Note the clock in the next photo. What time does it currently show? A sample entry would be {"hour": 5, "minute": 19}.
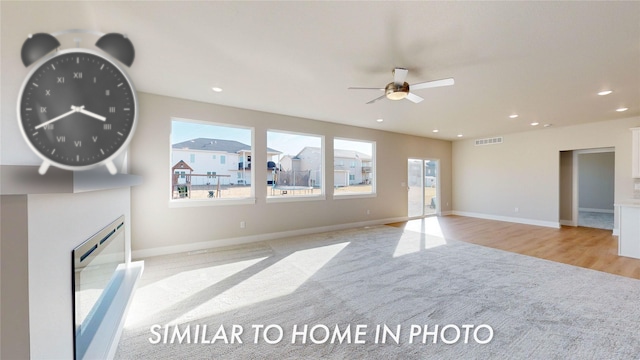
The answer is {"hour": 3, "minute": 41}
